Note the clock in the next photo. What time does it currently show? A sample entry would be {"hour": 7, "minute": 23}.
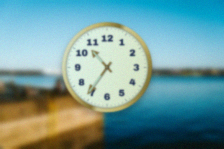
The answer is {"hour": 10, "minute": 36}
